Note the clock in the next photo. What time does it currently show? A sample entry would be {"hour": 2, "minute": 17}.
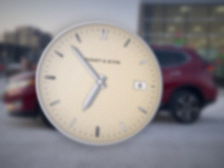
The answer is {"hour": 6, "minute": 53}
